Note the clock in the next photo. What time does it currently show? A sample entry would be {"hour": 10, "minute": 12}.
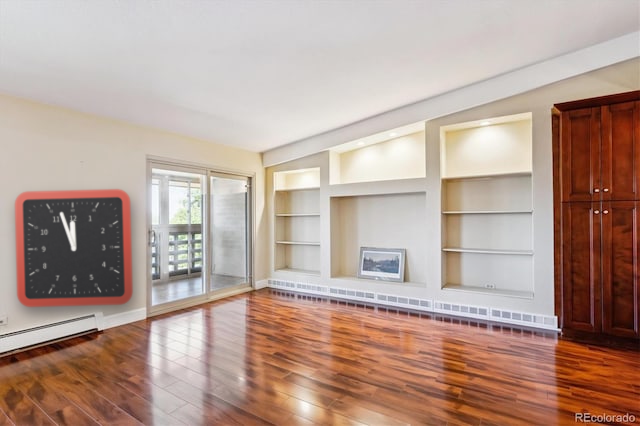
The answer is {"hour": 11, "minute": 57}
